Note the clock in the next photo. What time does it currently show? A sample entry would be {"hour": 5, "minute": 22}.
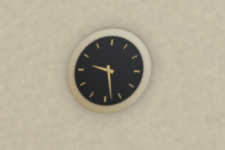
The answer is {"hour": 9, "minute": 28}
